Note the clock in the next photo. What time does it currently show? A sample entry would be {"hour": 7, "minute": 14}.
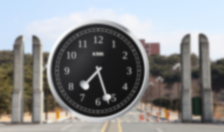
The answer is {"hour": 7, "minute": 27}
